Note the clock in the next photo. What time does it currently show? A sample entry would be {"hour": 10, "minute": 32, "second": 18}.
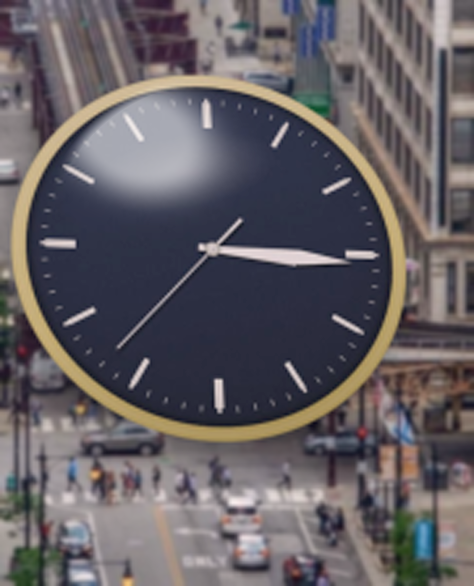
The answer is {"hour": 3, "minute": 15, "second": 37}
